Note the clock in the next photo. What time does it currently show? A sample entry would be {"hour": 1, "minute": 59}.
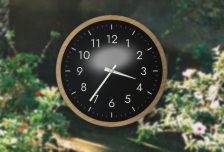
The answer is {"hour": 3, "minute": 36}
